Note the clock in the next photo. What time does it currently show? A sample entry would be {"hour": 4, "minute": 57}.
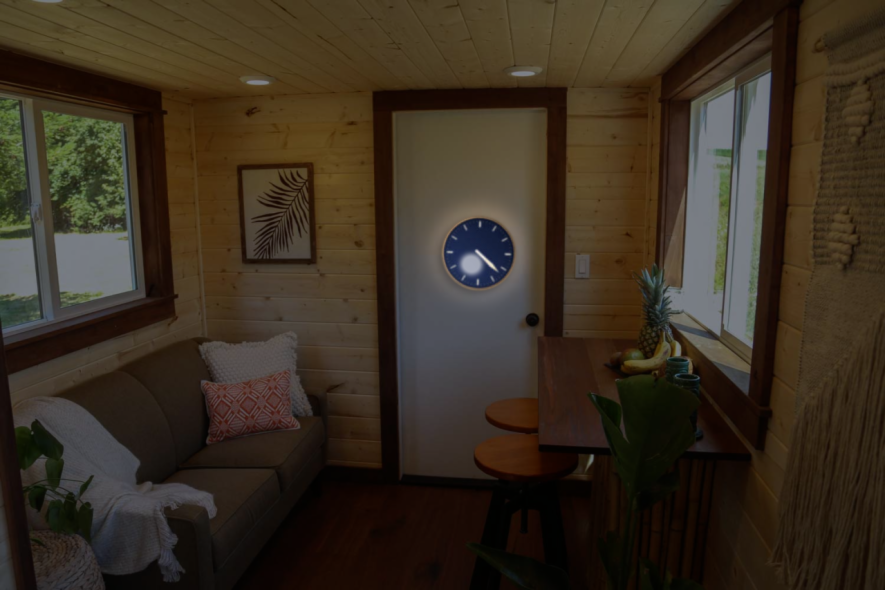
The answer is {"hour": 4, "minute": 22}
